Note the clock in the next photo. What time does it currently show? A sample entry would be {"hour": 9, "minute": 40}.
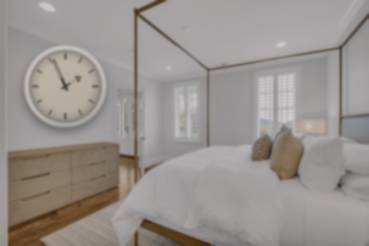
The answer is {"hour": 1, "minute": 56}
